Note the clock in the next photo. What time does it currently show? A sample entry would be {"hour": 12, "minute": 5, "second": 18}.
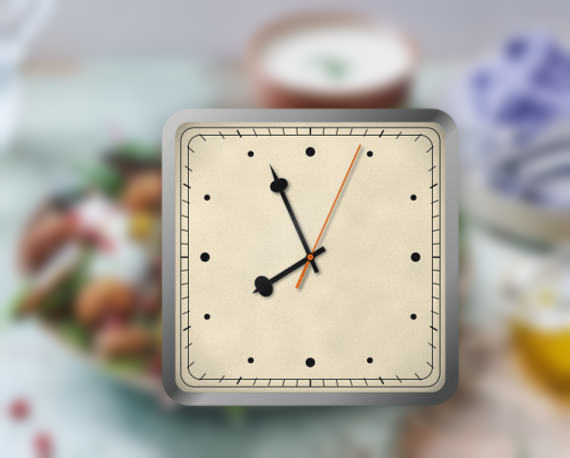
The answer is {"hour": 7, "minute": 56, "second": 4}
